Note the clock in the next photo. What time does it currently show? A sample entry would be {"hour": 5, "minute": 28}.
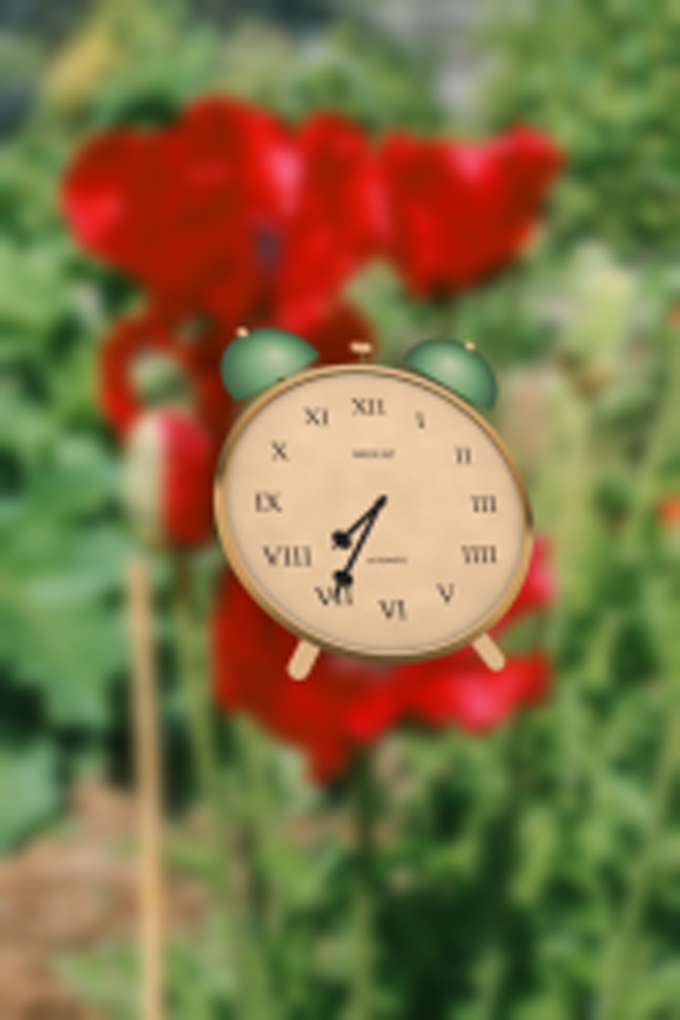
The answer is {"hour": 7, "minute": 35}
